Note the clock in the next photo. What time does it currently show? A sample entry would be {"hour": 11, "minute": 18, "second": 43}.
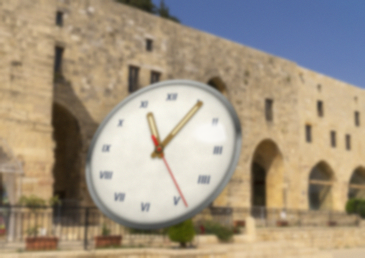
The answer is {"hour": 11, "minute": 5, "second": 24}
